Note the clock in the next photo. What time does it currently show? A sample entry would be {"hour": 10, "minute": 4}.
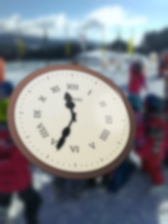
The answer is {"hour": 11, "minute": 34}
